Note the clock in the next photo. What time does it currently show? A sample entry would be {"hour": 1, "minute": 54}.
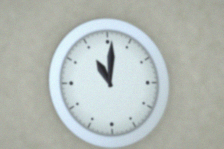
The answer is {"hour": 11, "minute": 1}
